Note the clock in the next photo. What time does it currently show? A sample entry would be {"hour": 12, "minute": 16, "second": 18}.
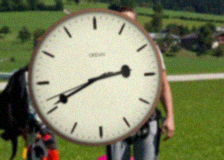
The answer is {"hour": 2, "minute": 40, "second": 42}
